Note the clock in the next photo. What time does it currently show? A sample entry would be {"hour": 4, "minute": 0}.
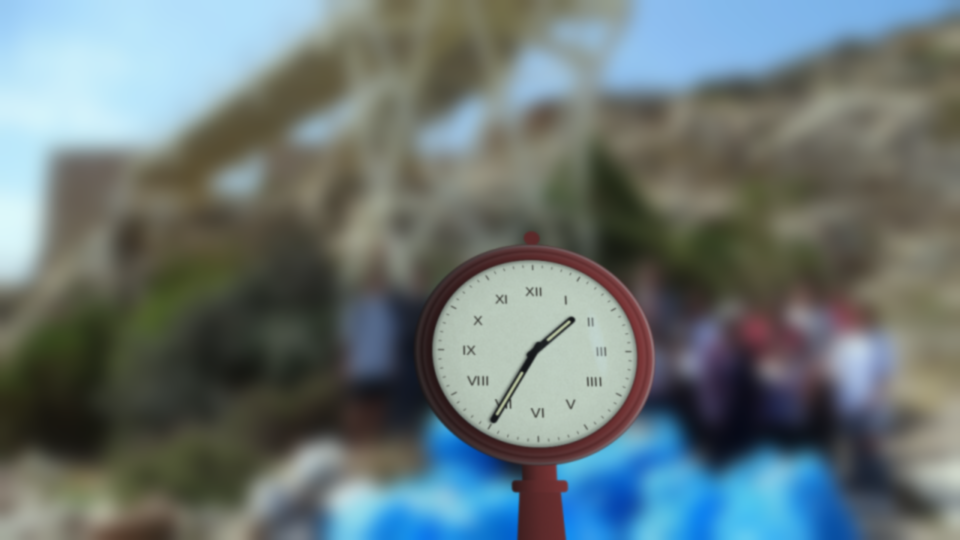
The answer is {"hour": 1, "minute": 35}
